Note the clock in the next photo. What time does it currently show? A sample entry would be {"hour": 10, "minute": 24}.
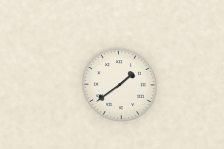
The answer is {"hour": 1, "minute": 39}
